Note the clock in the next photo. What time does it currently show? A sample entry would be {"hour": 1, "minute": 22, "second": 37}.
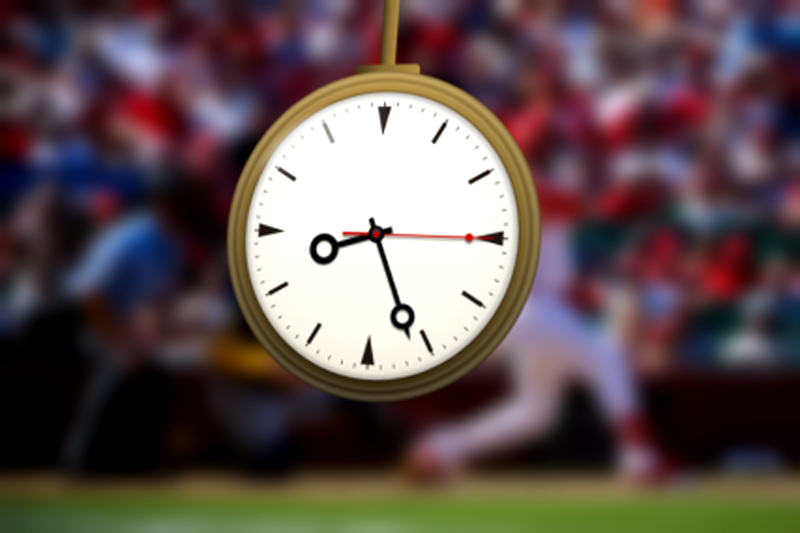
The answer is {"hour": 8, "minute": 26, "second": 15}
